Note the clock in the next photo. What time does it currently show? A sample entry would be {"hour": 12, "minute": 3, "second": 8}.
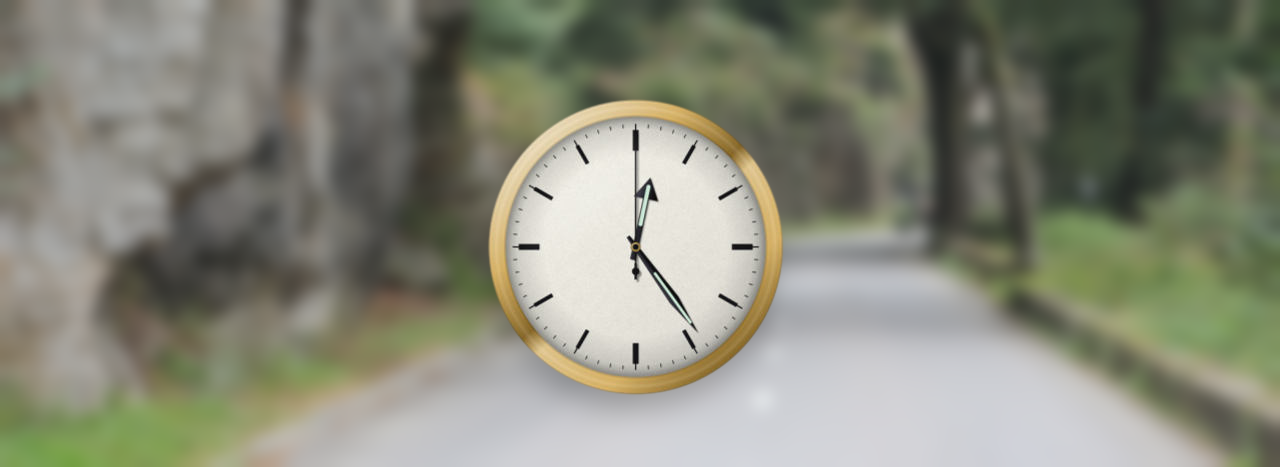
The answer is {"hour": 12, "minute": 24, "second": 0}
